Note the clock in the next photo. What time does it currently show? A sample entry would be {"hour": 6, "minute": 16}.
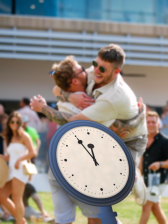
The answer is {"hour": 11, "minute": 55}
